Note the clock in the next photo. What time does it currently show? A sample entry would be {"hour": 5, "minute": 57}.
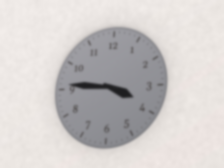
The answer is {"hour": 3, "minute": 46}
